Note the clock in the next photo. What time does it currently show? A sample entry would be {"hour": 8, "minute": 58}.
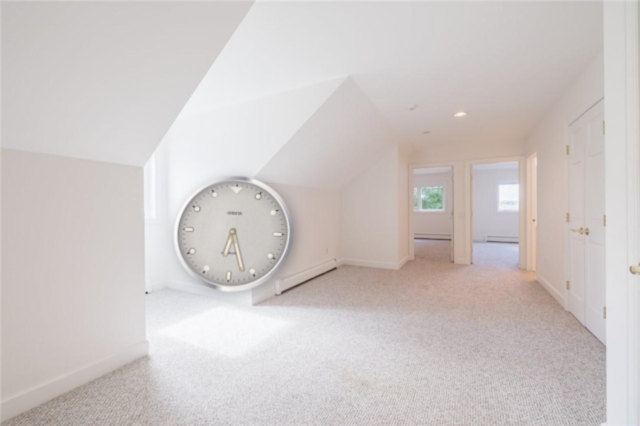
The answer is {"hour": 6, "minute": 27}
